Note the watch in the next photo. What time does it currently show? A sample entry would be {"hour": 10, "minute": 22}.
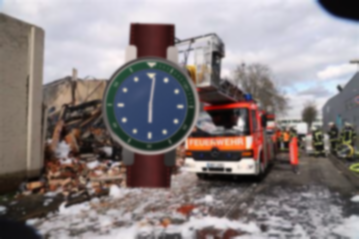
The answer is {"hour": 6, "minute": 1}
